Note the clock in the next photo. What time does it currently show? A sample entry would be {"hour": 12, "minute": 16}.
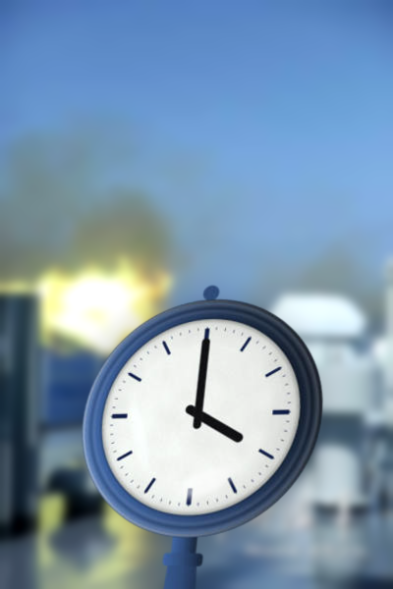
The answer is {"hour": 4, "minute": 0}
